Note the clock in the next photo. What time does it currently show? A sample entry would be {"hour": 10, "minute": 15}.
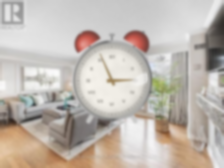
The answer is {"hour": 2, "minute": 56}
